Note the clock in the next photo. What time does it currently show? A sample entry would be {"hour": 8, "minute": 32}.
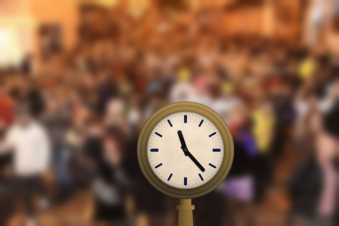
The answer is {"hour": 11, "minute": 23}
